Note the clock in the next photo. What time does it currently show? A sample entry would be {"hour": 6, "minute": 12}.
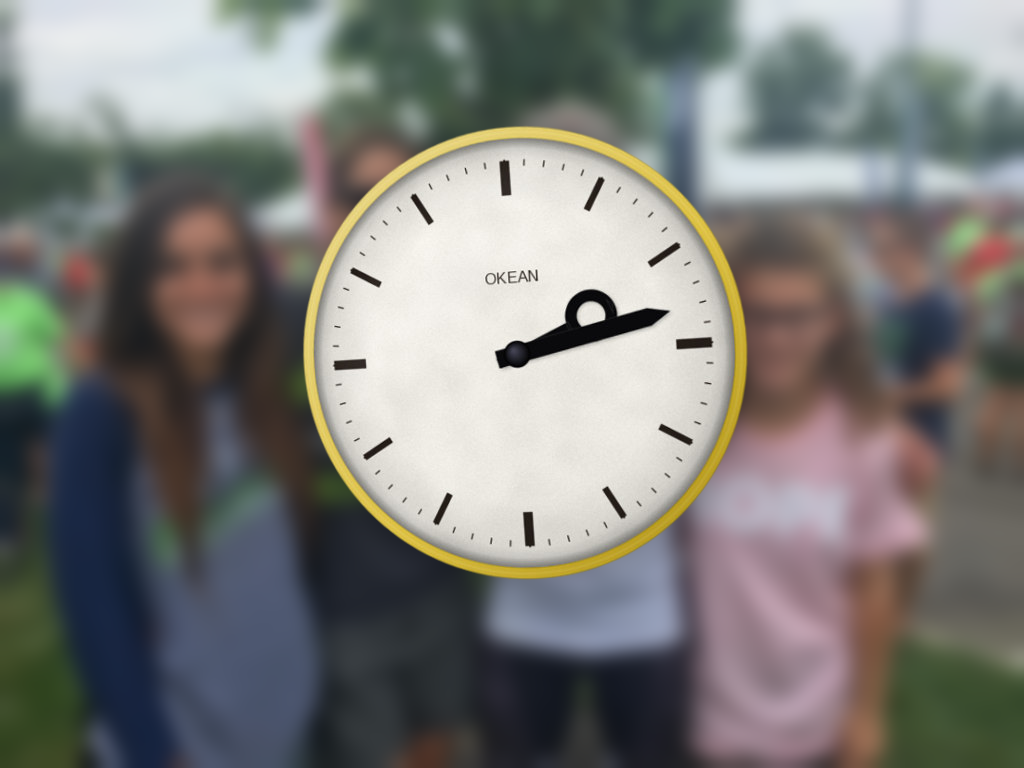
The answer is {"hour": 2, "minute": 13}
